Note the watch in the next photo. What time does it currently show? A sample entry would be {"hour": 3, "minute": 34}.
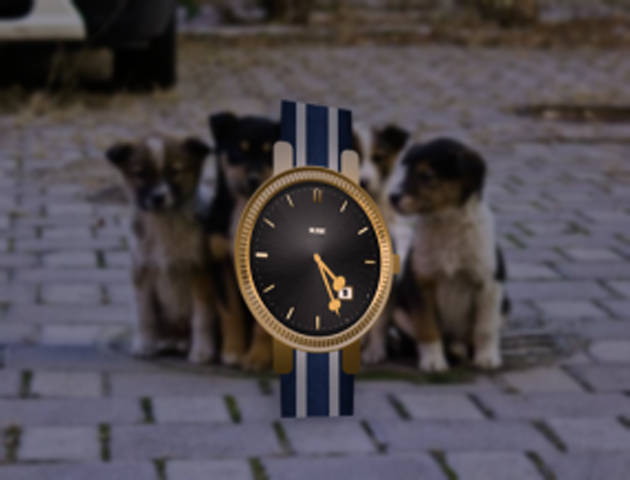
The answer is {"hour": 4, "minute": 26}
